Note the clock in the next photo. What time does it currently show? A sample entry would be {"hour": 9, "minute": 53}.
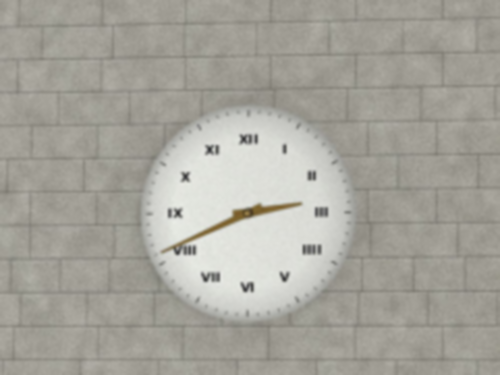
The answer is {"hour": 2, "minute": 41}
